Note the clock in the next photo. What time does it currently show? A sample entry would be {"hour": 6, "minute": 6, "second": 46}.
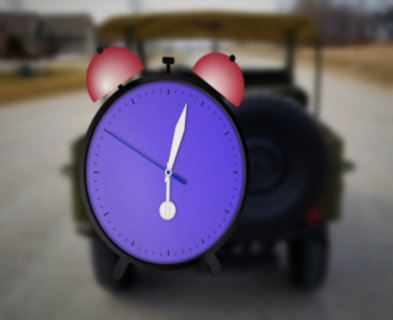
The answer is {"hour": 6, "minute": 2, "second": 50}
